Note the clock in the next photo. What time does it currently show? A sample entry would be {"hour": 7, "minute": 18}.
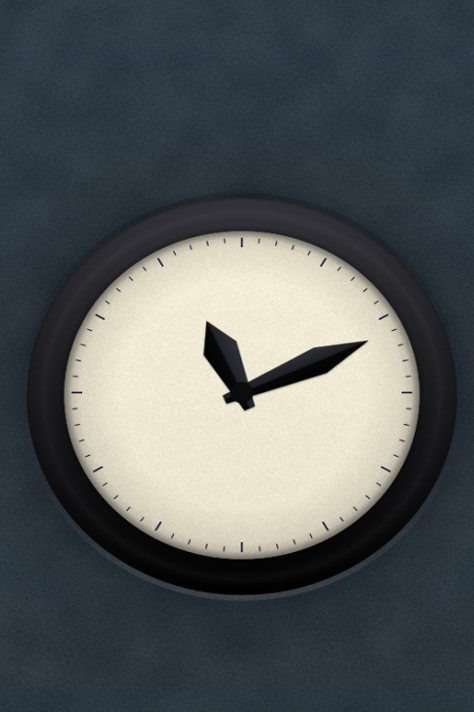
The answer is {"hour": 11, "minute": 11}
